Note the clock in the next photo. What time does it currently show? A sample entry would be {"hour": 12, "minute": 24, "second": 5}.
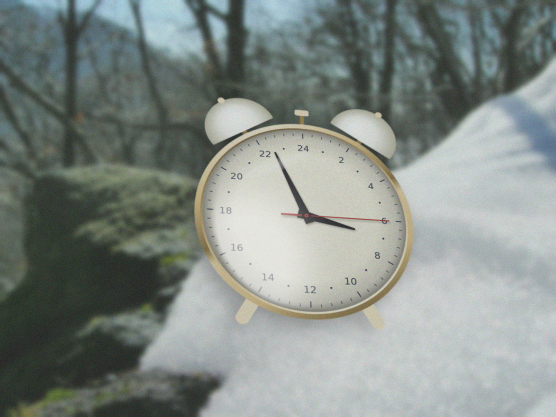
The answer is {"hour": 6, "minute": 56, "second": 15}
